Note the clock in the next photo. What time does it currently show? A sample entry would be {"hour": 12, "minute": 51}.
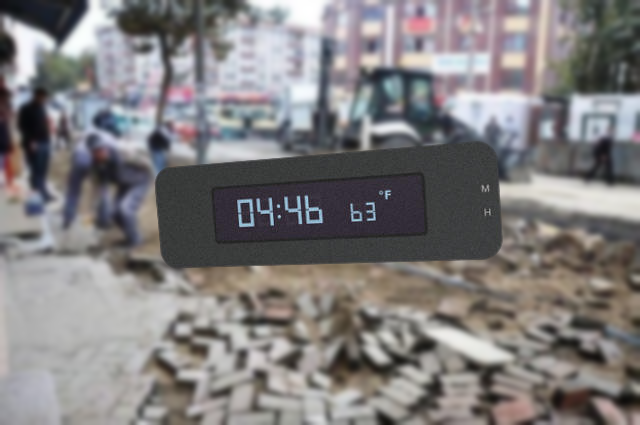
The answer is {"hour": 4, "minute": 46}
